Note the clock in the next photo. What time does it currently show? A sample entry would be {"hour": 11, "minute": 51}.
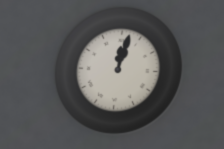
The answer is {"hour": 12, "minute": 2}
